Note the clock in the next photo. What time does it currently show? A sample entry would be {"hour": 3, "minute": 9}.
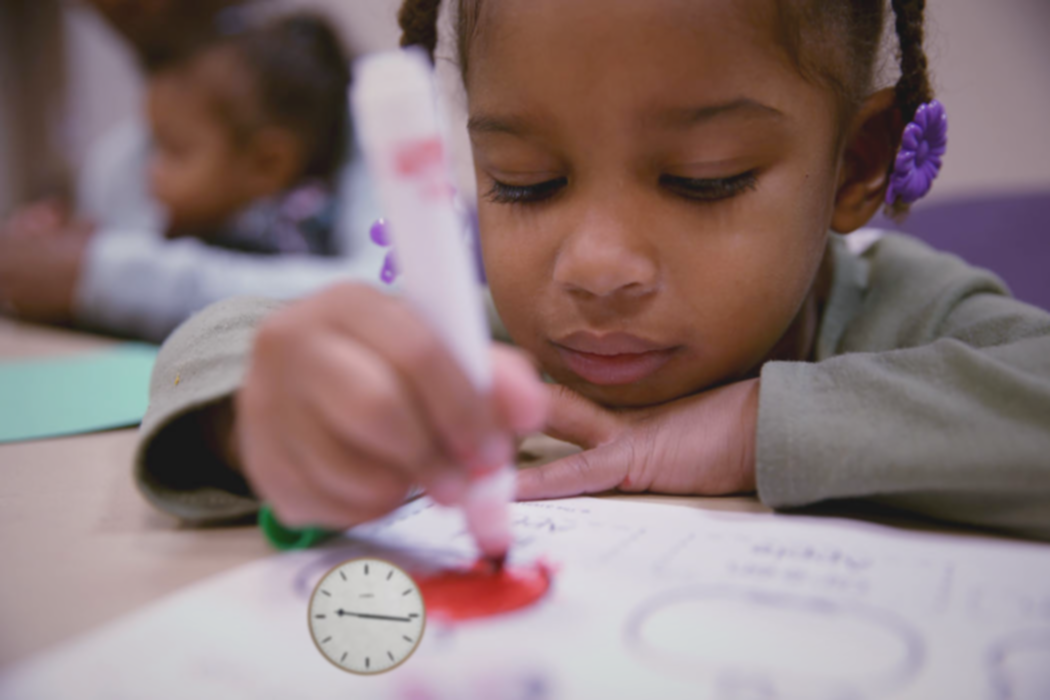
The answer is {"hour": 9, "minute": 16}
